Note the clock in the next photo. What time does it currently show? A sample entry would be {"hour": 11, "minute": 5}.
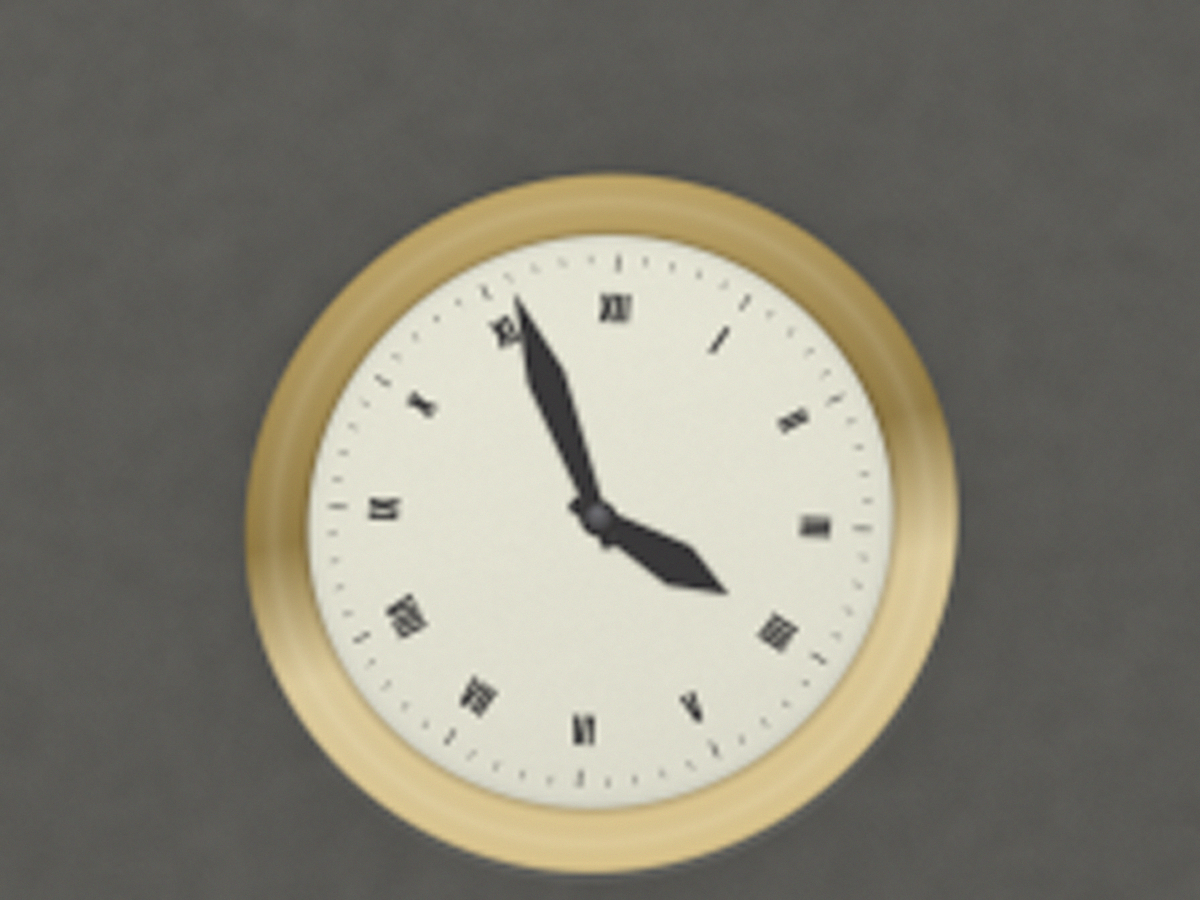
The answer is {"hour": 3, "minute": 56}
